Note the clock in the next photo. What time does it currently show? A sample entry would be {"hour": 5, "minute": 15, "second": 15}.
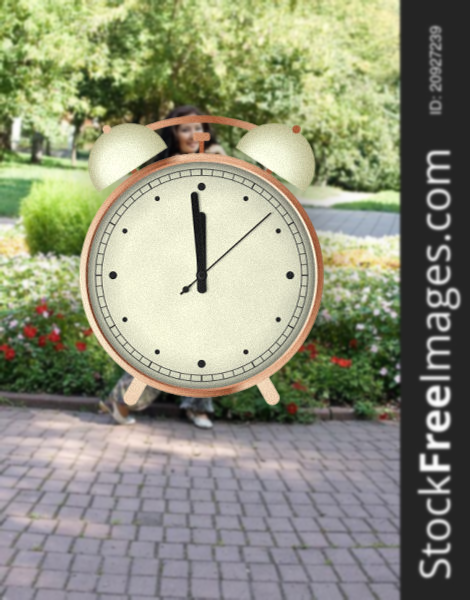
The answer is {"hour": 11, "minute": 59, "second": 8}
